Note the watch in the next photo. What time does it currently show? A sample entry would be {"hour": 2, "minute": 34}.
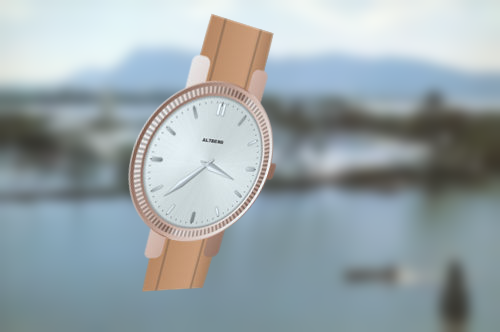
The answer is {"hour": 3, "minute": 38}
